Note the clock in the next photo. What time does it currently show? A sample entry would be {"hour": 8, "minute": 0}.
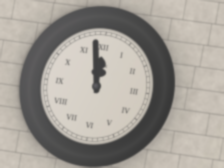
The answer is {"hour": 11, "minute": 58}
